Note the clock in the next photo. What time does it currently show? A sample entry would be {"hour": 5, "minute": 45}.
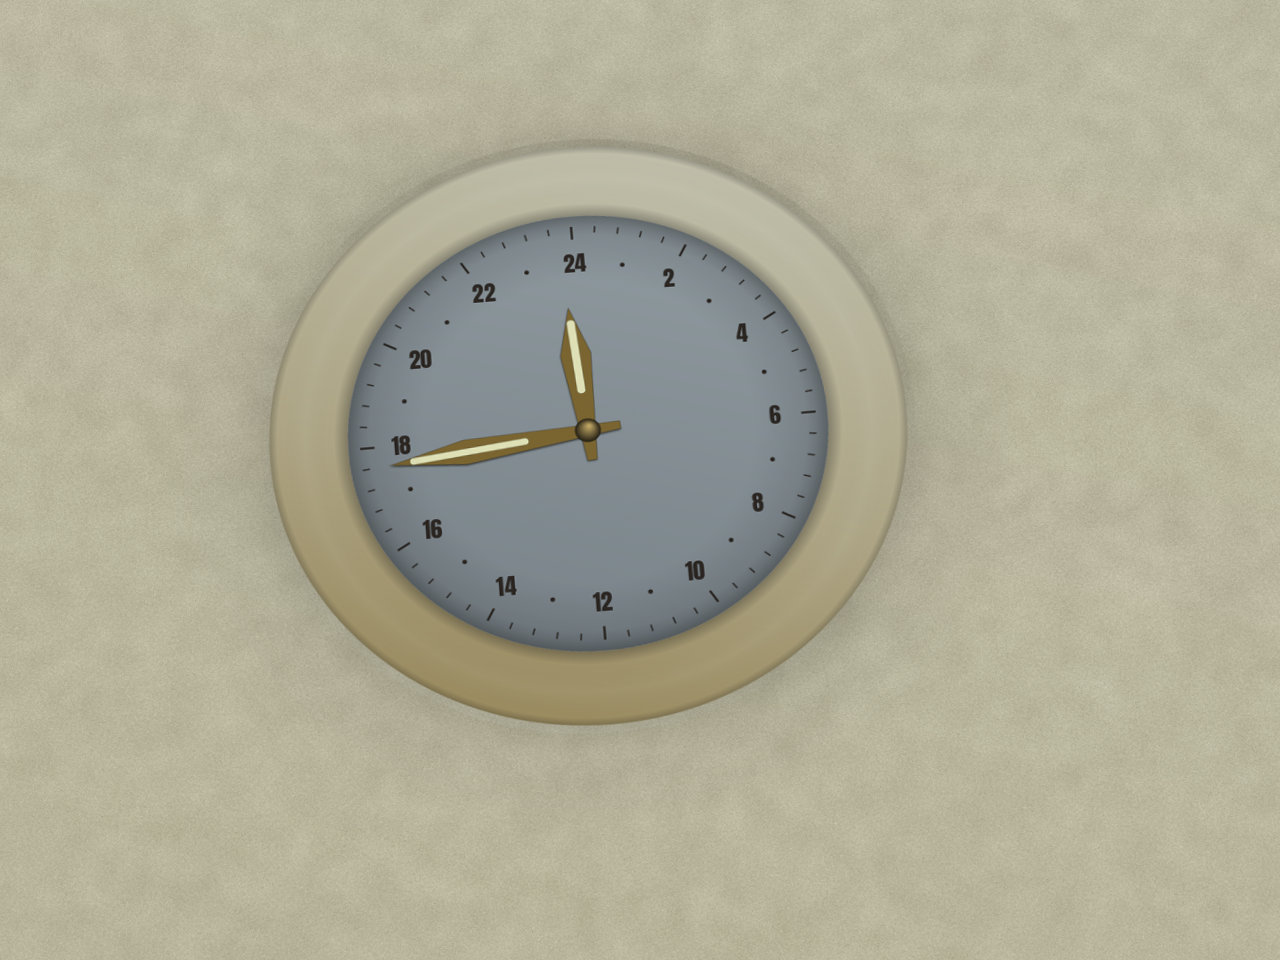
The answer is {"hour": 23, "minute": 44}
